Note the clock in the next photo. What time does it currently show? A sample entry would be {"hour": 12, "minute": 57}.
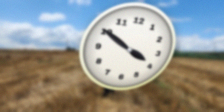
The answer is {"hour": 3, "minute": 50}
